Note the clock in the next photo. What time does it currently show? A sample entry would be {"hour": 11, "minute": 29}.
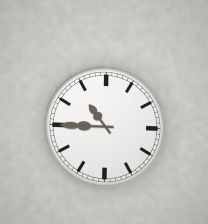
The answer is {"hour": 10, "minute": 45}
